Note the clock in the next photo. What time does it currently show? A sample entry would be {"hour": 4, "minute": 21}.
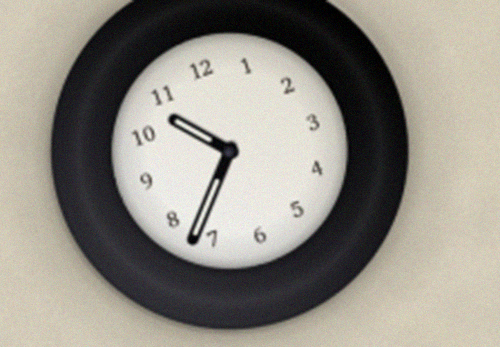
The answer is {"hour": 10, "minute": 37}
